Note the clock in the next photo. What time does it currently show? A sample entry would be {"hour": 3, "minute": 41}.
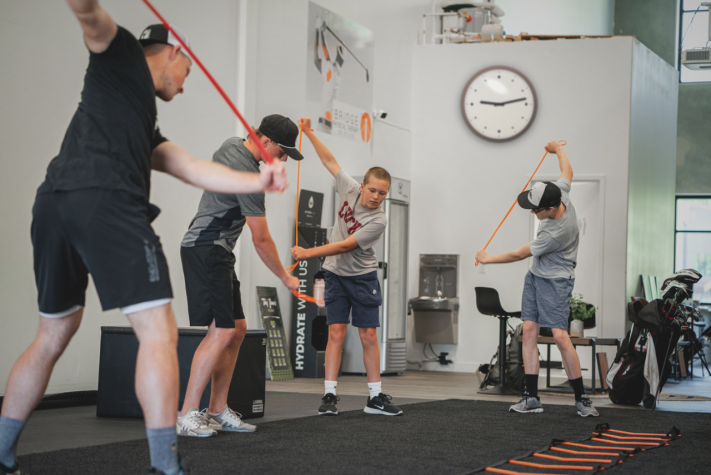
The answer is {"hour": 9, "minute": 13}
